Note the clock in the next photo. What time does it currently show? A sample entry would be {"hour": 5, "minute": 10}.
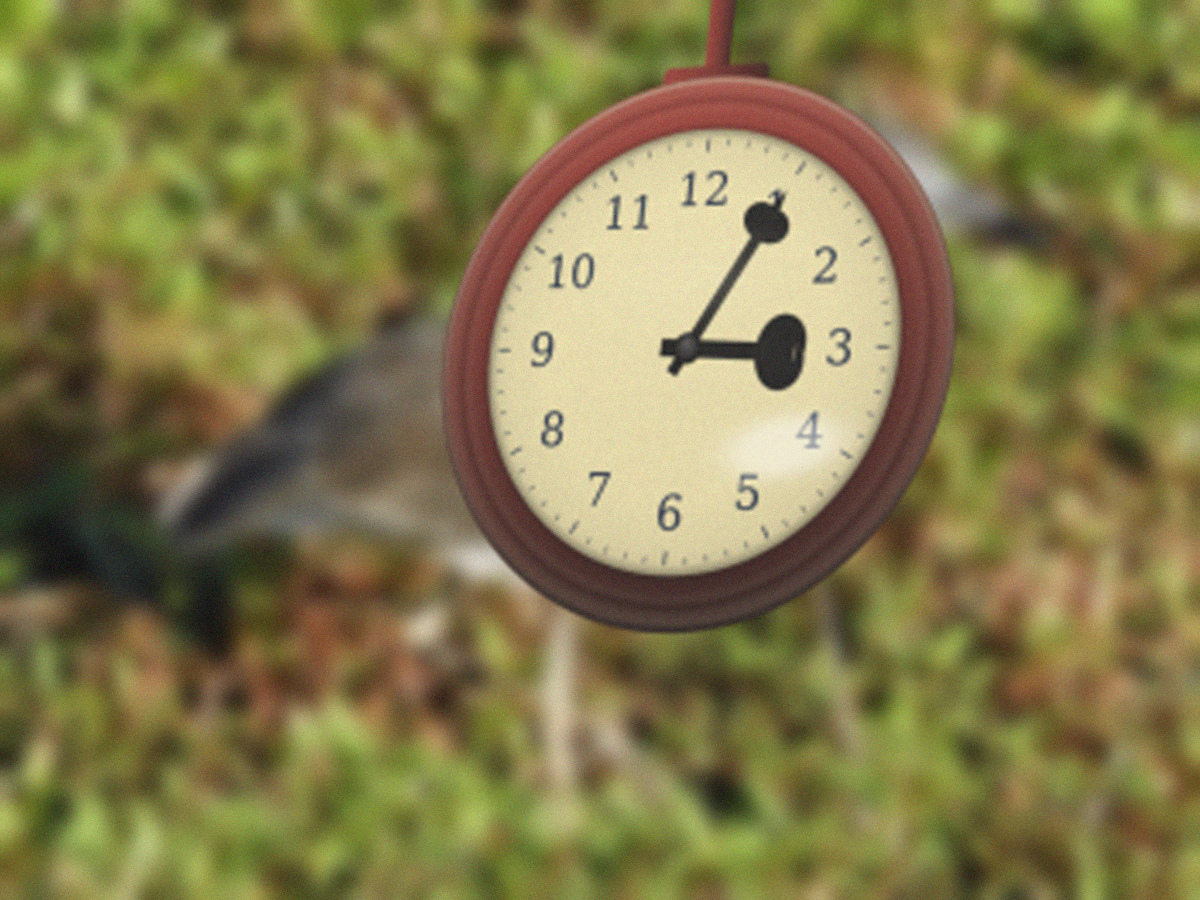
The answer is {"hour": 3, "minute": 5}
